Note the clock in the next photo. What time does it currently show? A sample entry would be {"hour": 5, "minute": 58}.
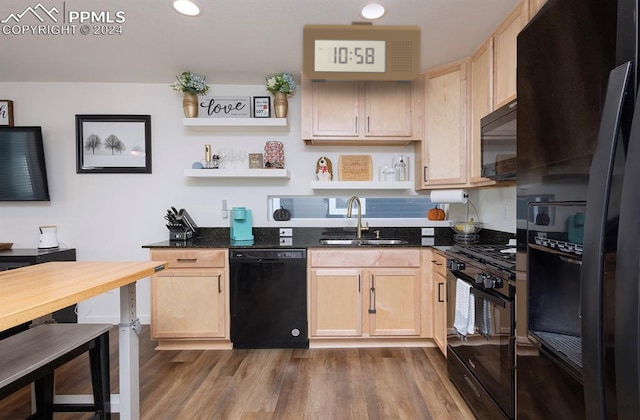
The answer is {"hour": 10, "minute": 58}
